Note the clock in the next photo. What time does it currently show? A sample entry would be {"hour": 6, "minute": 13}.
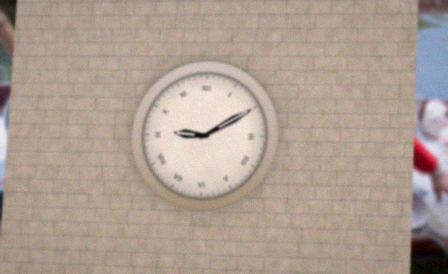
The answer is {"hour": 9, "minute": 10}
